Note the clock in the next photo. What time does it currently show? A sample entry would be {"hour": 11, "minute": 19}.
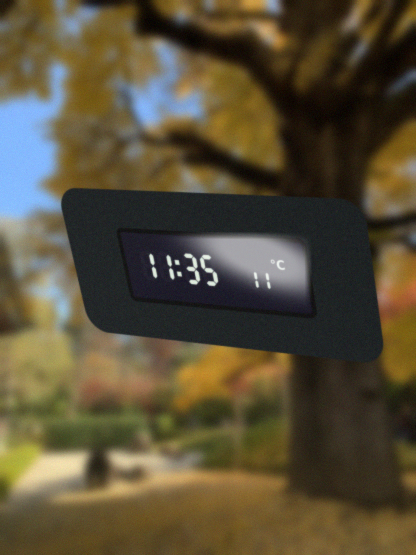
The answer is {"hour": 11, "minute": 35}
